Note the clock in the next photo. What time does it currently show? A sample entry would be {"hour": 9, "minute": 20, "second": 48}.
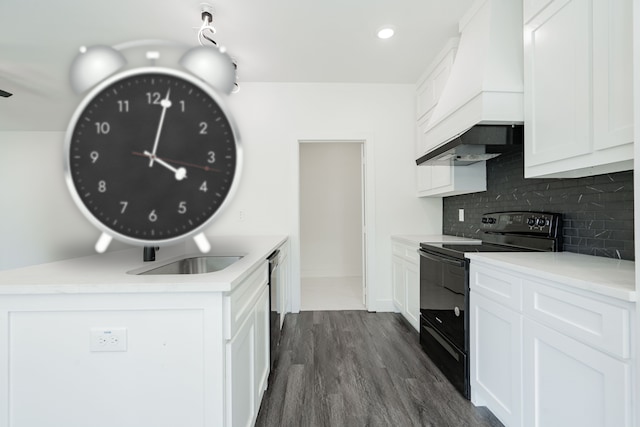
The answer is {"hour": 4, "minute": 2, "second": 17}
